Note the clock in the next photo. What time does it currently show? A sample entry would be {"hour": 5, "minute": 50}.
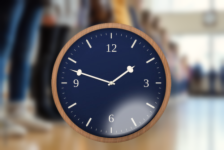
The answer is {"hour": 1, "minute": 48}
